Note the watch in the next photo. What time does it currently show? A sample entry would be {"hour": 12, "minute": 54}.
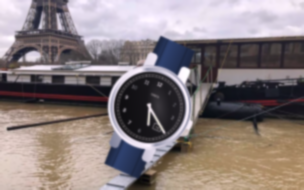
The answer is {"hour": 5, "minute": 21}
